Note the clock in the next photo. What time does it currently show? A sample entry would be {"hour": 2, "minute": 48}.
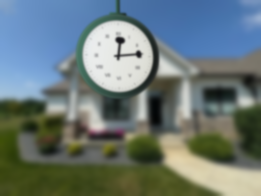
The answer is {"hour": 12, "minute": 14}
